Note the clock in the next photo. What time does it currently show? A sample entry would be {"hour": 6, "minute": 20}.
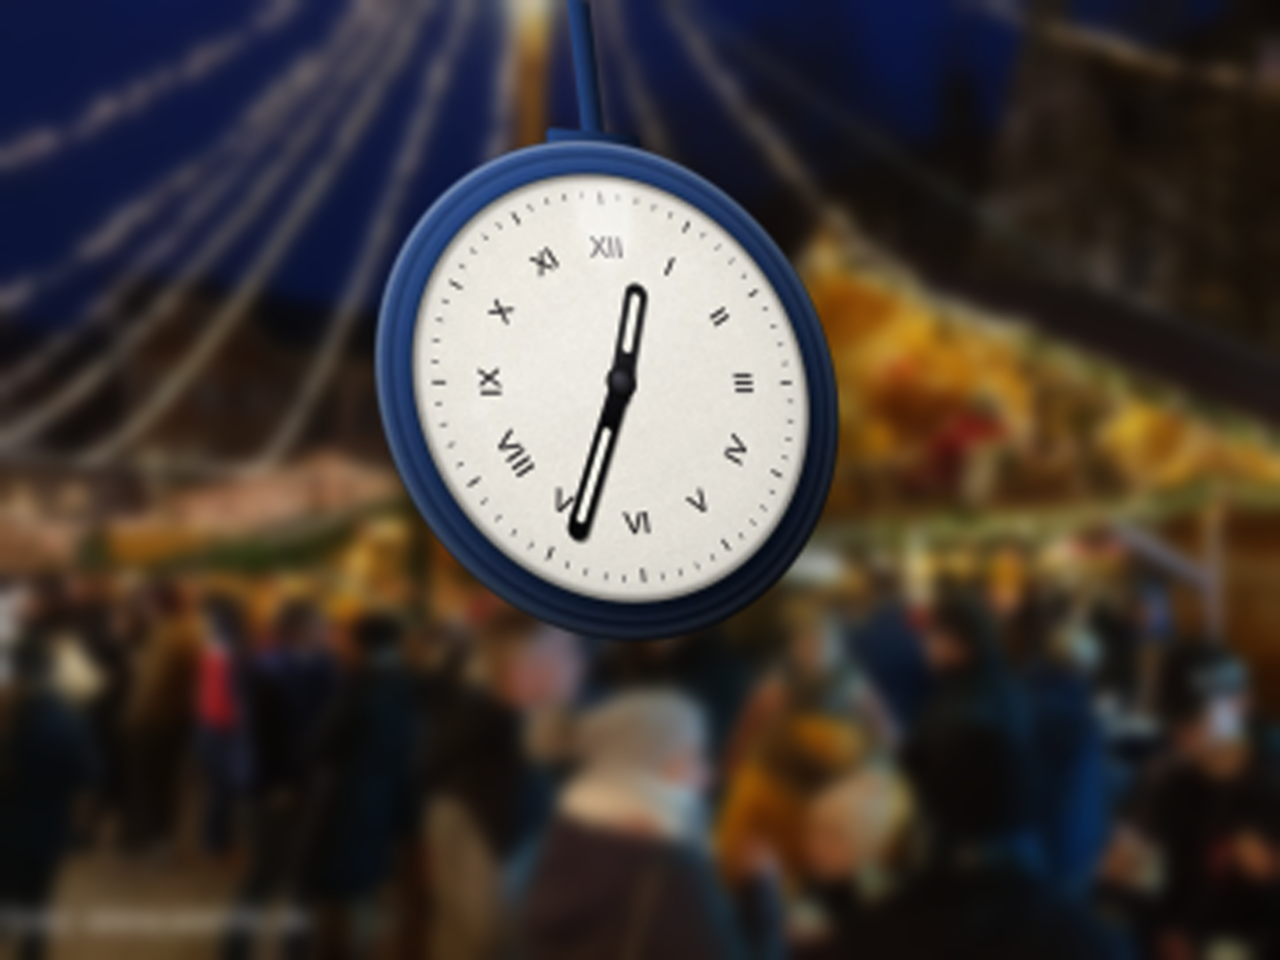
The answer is {"hour": 12, "minute": 34}
